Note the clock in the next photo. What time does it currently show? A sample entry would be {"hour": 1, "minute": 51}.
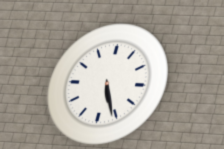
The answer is {"hour": 5, "minute": 26}
